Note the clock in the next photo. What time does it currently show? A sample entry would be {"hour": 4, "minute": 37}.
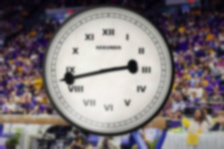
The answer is {"hour": 2, "minute": 43}
